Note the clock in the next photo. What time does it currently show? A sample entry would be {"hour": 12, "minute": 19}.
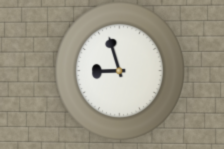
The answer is {"hour": 8, "minute": 57}
